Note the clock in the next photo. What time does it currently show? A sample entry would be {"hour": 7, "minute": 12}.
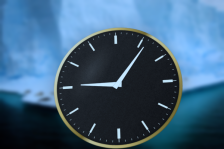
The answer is {"hour": 9, "minute": 6}
